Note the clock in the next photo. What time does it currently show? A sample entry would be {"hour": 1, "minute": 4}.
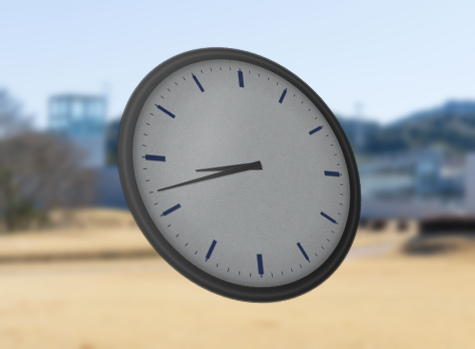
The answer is {"hour": 8, "minute": 42}
